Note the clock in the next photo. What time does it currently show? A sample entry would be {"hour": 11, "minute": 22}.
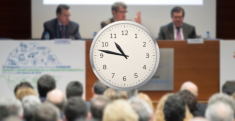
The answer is {"hour": 10, "minute": 47}
